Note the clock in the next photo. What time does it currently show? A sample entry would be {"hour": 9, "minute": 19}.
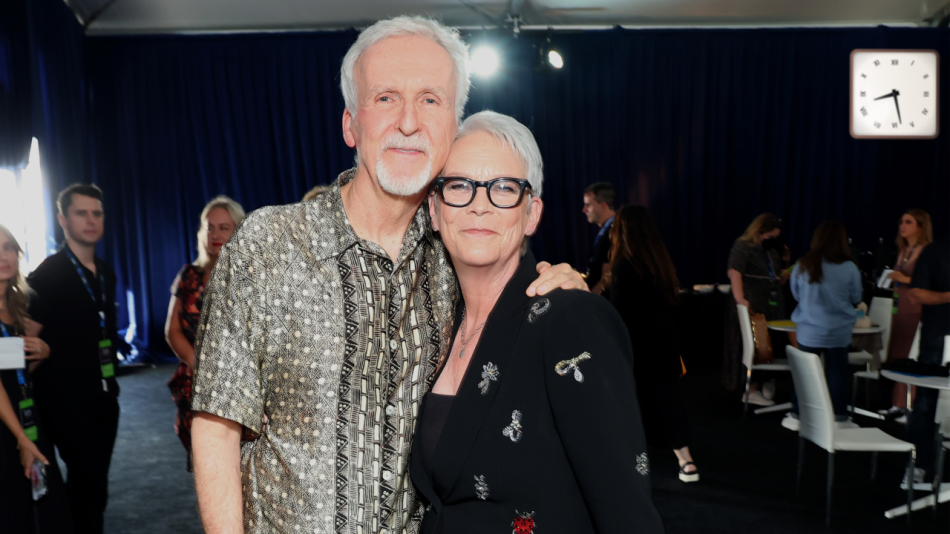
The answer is {"hour": 8, "minute": 28}
